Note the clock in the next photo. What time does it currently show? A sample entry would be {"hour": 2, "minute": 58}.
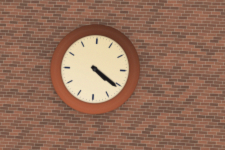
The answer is {"hour": 4, "minute": 21}
